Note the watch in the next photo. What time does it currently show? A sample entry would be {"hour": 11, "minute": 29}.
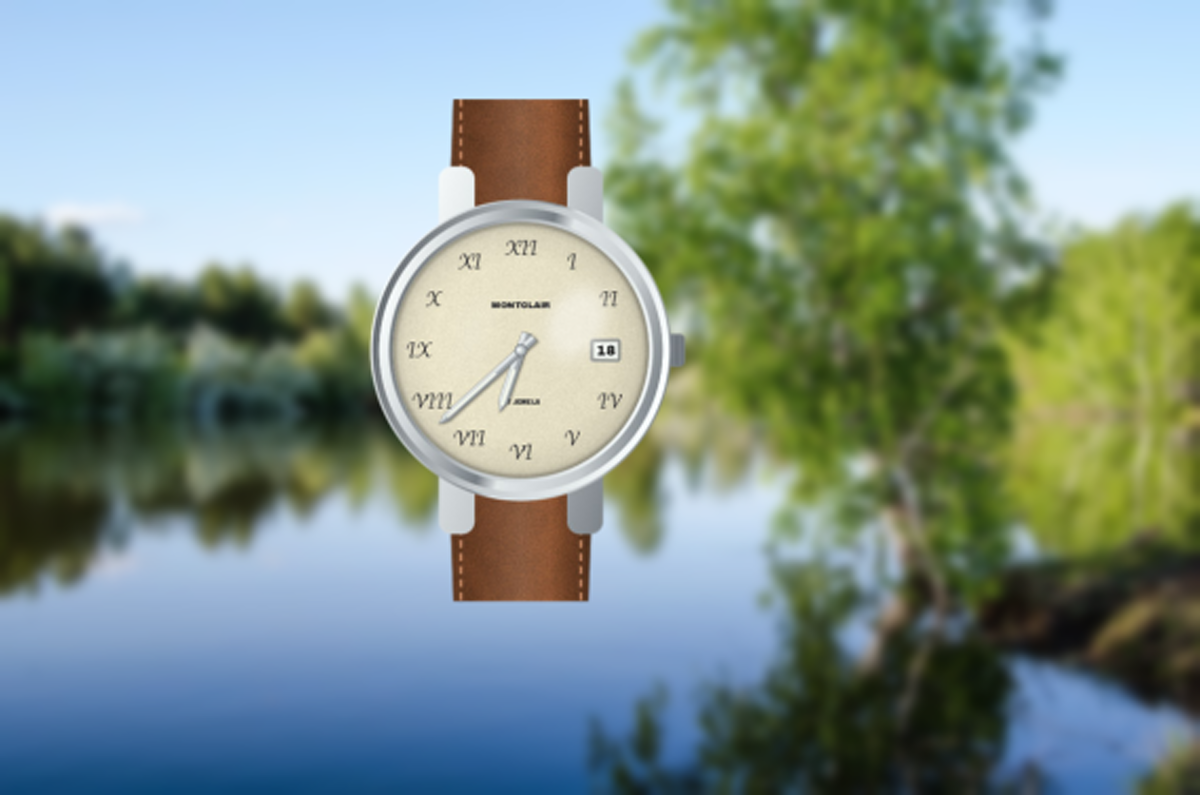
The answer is {"hour": 6, "minute": 38}
